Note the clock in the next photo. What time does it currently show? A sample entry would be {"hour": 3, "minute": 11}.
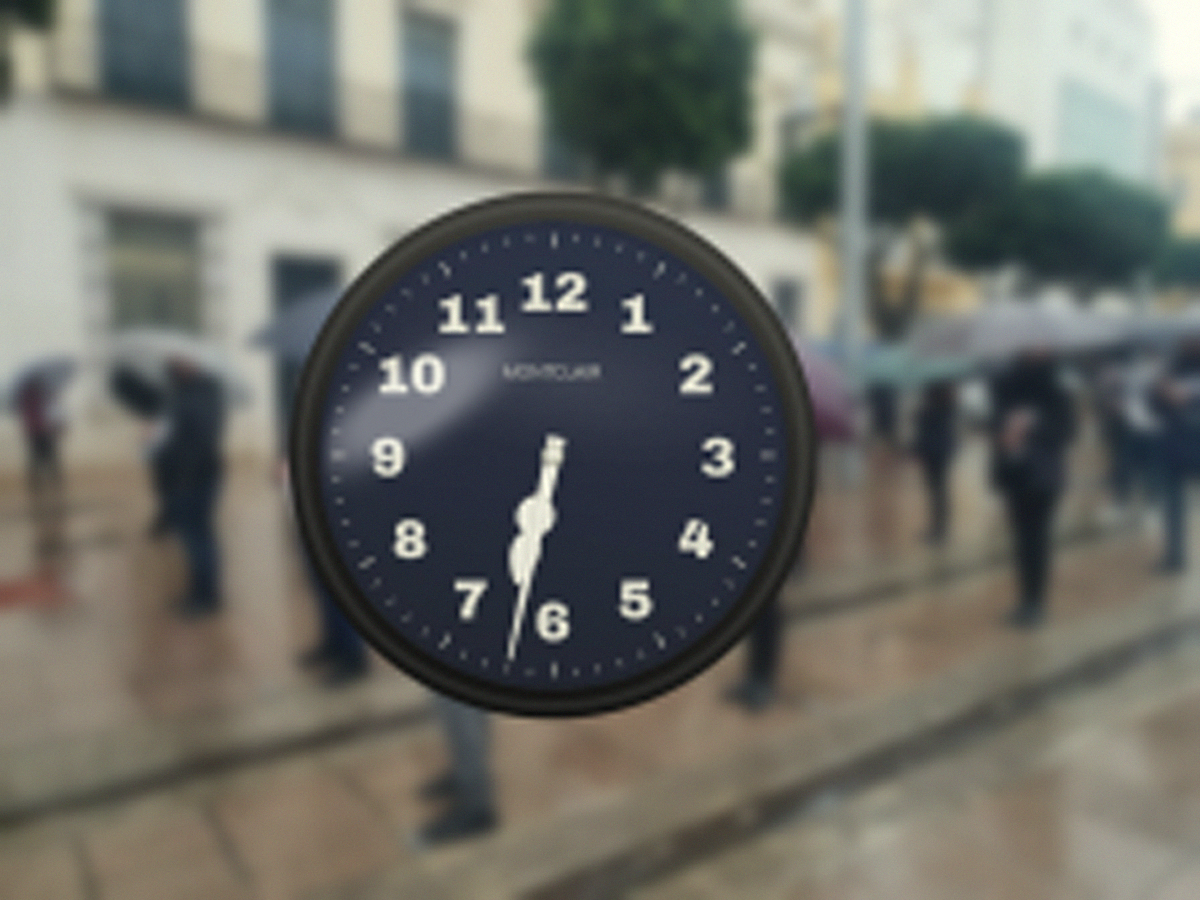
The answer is {"hour": 6, "minute": 32}
